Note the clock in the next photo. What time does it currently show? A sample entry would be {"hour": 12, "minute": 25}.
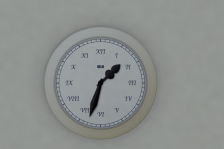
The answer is {"hour": 1, "minute": 33}
